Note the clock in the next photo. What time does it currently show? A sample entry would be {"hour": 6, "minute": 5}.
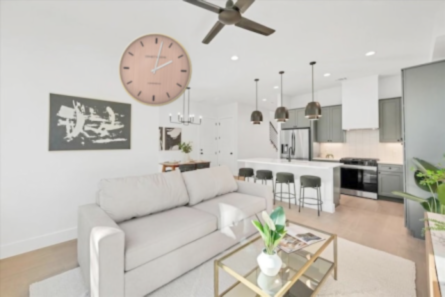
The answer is {"hour": 2, "minute": 2}
